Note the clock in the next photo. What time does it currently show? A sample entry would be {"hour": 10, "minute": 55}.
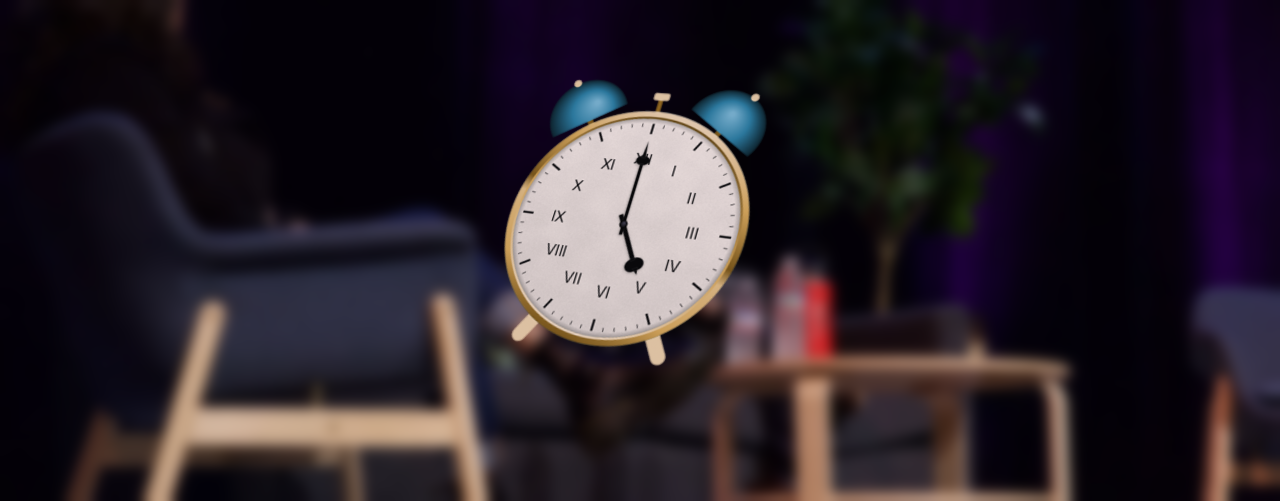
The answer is {"hour": 5, "minute": 0}
